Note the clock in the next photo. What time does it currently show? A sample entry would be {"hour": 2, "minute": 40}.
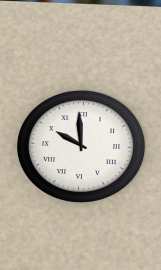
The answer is {"hour": 9, "minute": 59}
